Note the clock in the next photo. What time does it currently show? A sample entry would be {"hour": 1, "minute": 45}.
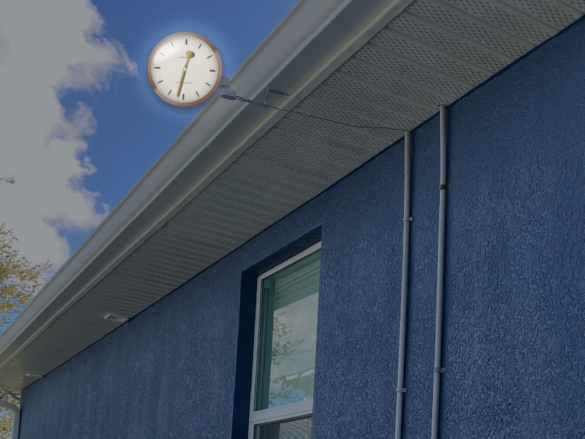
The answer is {"hour": 12, "minute": 32}
